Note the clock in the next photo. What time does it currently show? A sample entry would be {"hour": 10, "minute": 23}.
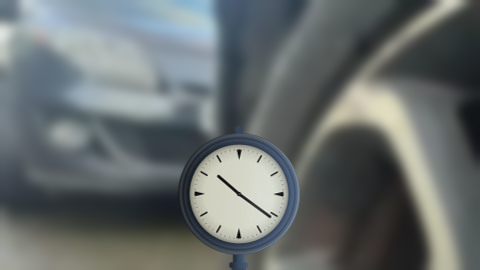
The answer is {"hour": 10, "minute": 21}
